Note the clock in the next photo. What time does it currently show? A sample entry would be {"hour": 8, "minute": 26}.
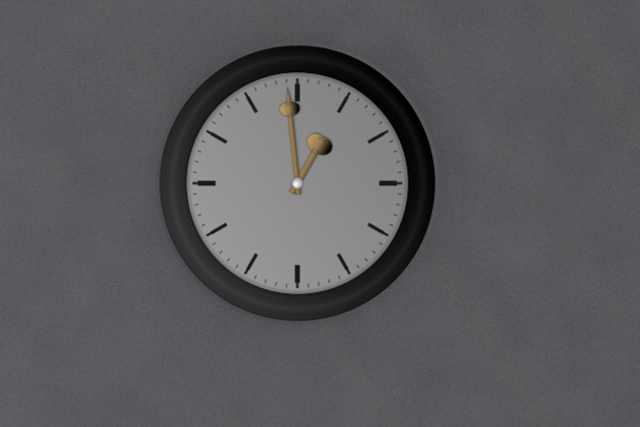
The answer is {"hour": 12, "minute": 59}
